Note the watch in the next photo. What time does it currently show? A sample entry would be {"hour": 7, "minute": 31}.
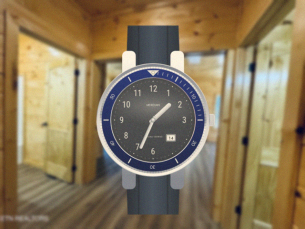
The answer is {"hour": 1, "minute": 34}
